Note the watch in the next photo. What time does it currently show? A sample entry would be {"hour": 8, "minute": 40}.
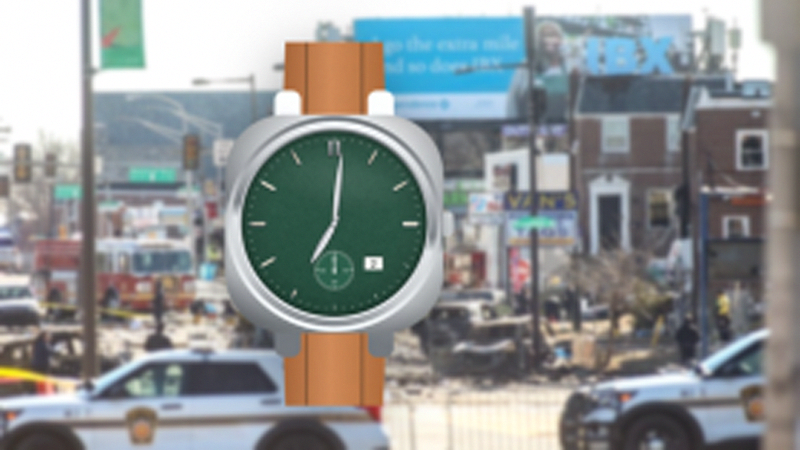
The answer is {"hour": 7, "minute": 1}
